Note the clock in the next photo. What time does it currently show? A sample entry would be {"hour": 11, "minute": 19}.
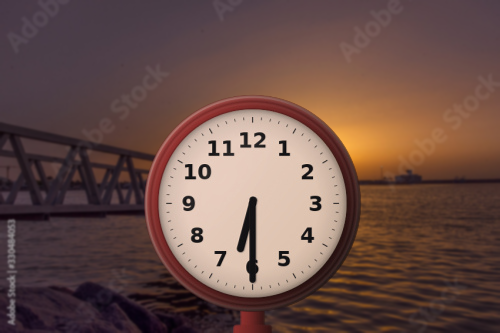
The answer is {"hour": 6, "minute": 30}
